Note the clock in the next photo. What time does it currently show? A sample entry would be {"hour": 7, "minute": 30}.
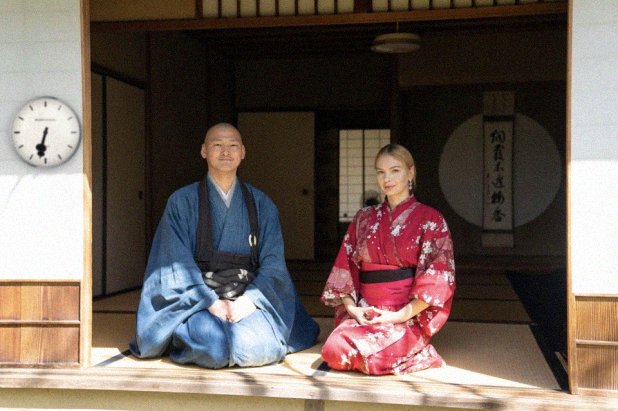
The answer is {"hour": 6, "minute": 32}
